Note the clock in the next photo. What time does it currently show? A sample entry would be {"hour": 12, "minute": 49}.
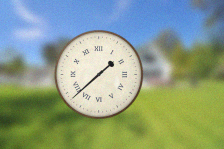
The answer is {"hour": 1, "minute": 38}
